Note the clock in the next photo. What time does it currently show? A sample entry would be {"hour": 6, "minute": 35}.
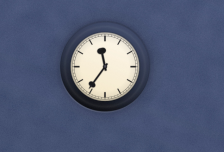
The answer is {"hour": 11, "minute": 36}
